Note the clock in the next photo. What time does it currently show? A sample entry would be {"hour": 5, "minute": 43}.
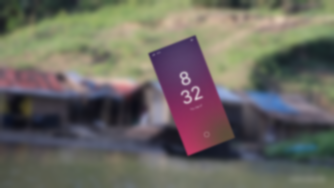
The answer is {"hour": 8, "minute": 32}
